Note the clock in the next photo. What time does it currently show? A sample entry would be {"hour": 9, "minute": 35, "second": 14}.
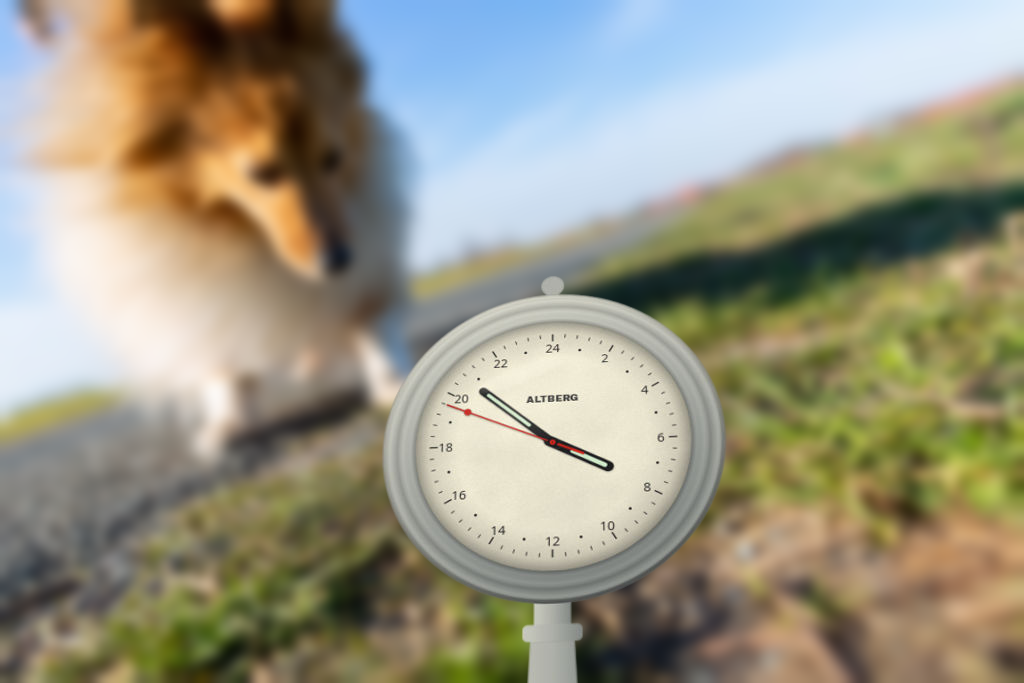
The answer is {"hour": 7, "minute": 51, "second": 49}
